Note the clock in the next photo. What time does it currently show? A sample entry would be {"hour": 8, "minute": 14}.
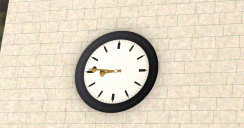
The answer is {"hour": 8, "minute": 46}
